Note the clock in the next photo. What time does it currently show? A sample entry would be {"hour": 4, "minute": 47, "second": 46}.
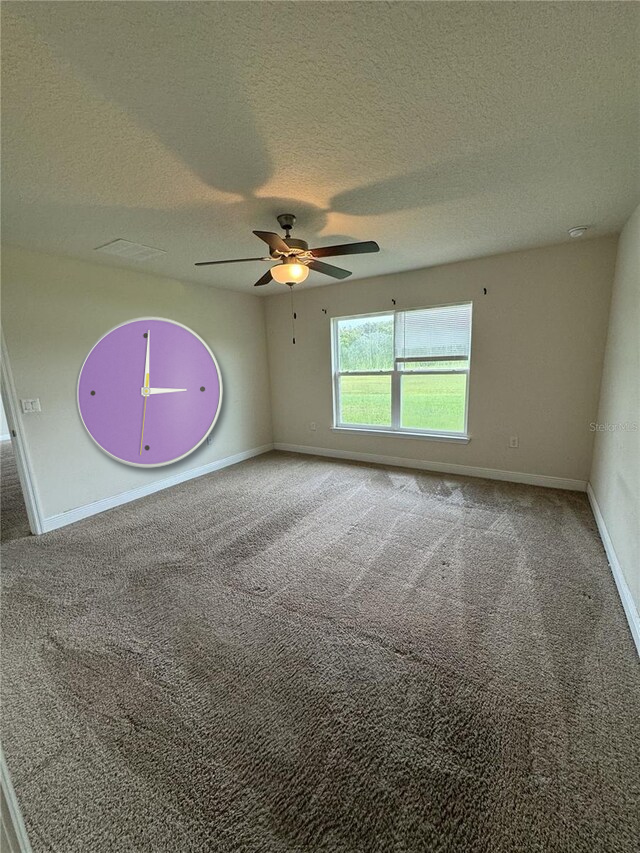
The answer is {"hour": 3, "minute": 0, "second": 31}
